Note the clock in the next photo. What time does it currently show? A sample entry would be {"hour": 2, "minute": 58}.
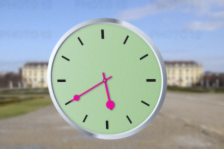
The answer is {"hour": 5, "minute": 40}
